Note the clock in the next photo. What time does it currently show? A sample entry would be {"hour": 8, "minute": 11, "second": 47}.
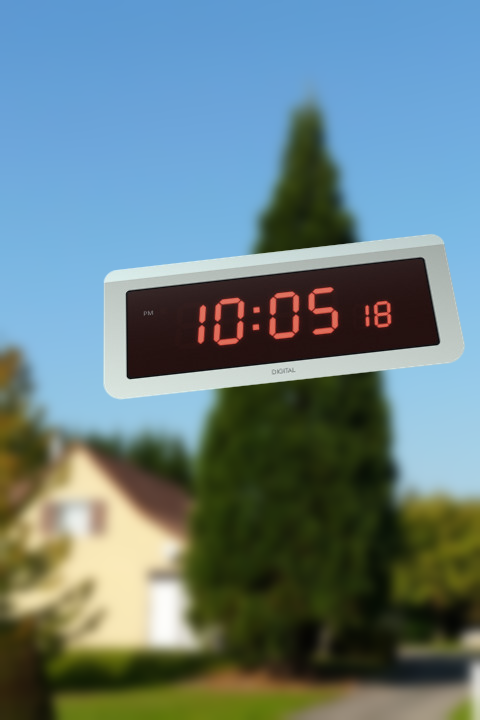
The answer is {"hour": 10, "minute": 5, "second": 18}
